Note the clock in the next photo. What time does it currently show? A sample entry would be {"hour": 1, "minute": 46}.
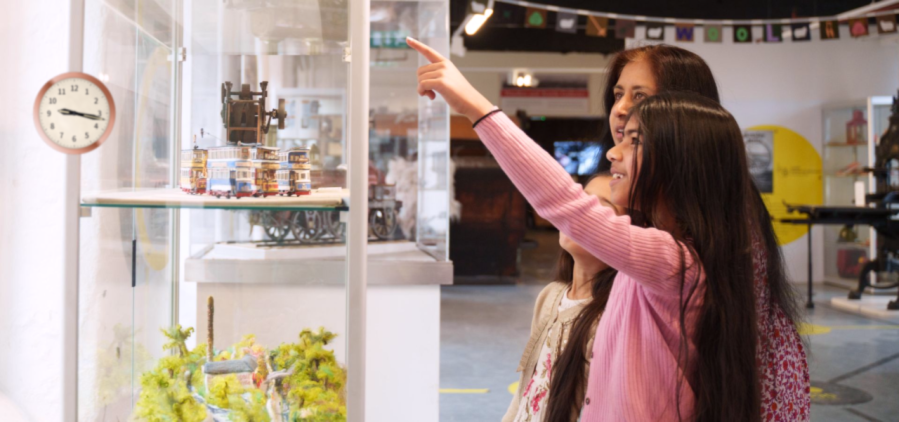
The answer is {"hour": 9, "minute": 17}
